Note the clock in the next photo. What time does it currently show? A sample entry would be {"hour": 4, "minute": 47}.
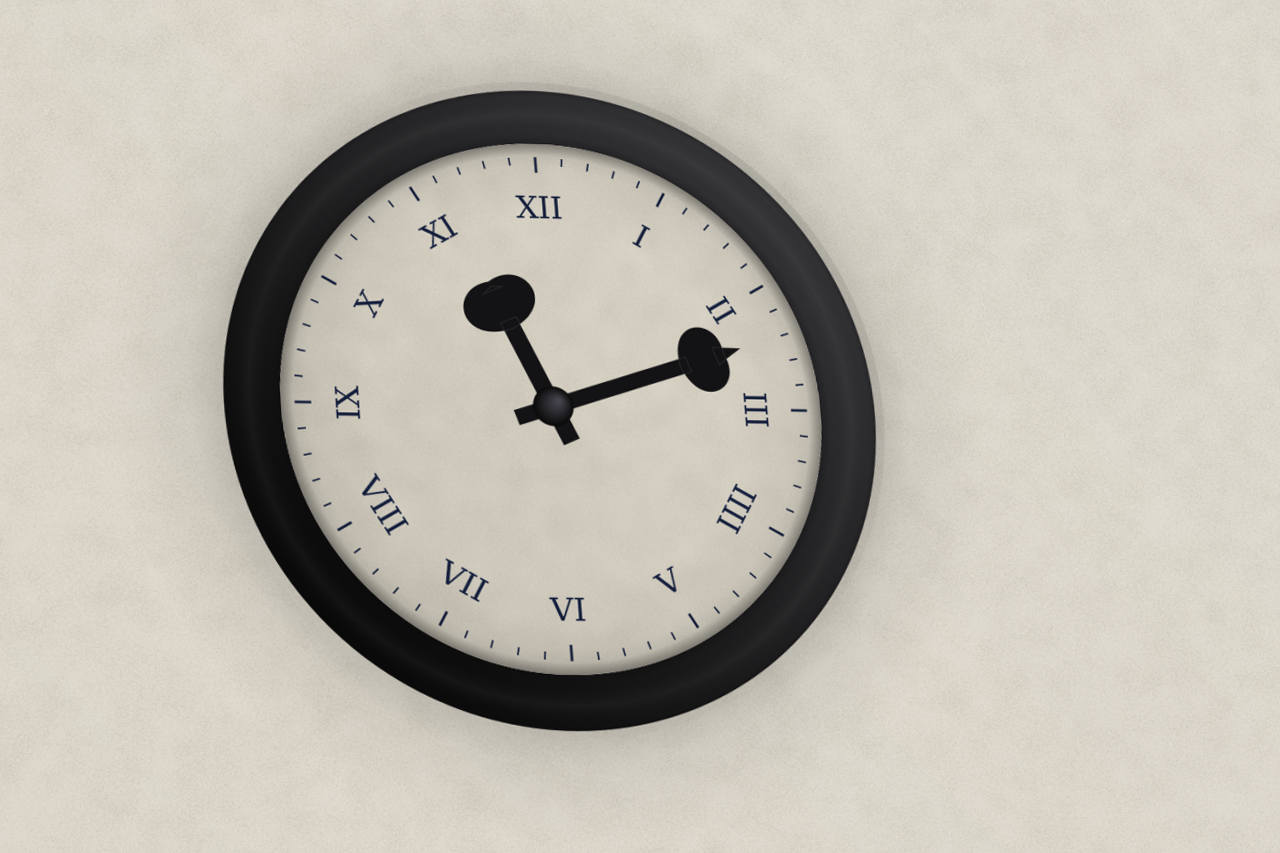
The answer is {"hour": 11, "minute": 12}
